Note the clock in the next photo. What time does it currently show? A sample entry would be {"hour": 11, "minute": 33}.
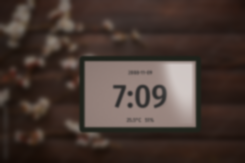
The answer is {"hour": 7, "minute": 9}
